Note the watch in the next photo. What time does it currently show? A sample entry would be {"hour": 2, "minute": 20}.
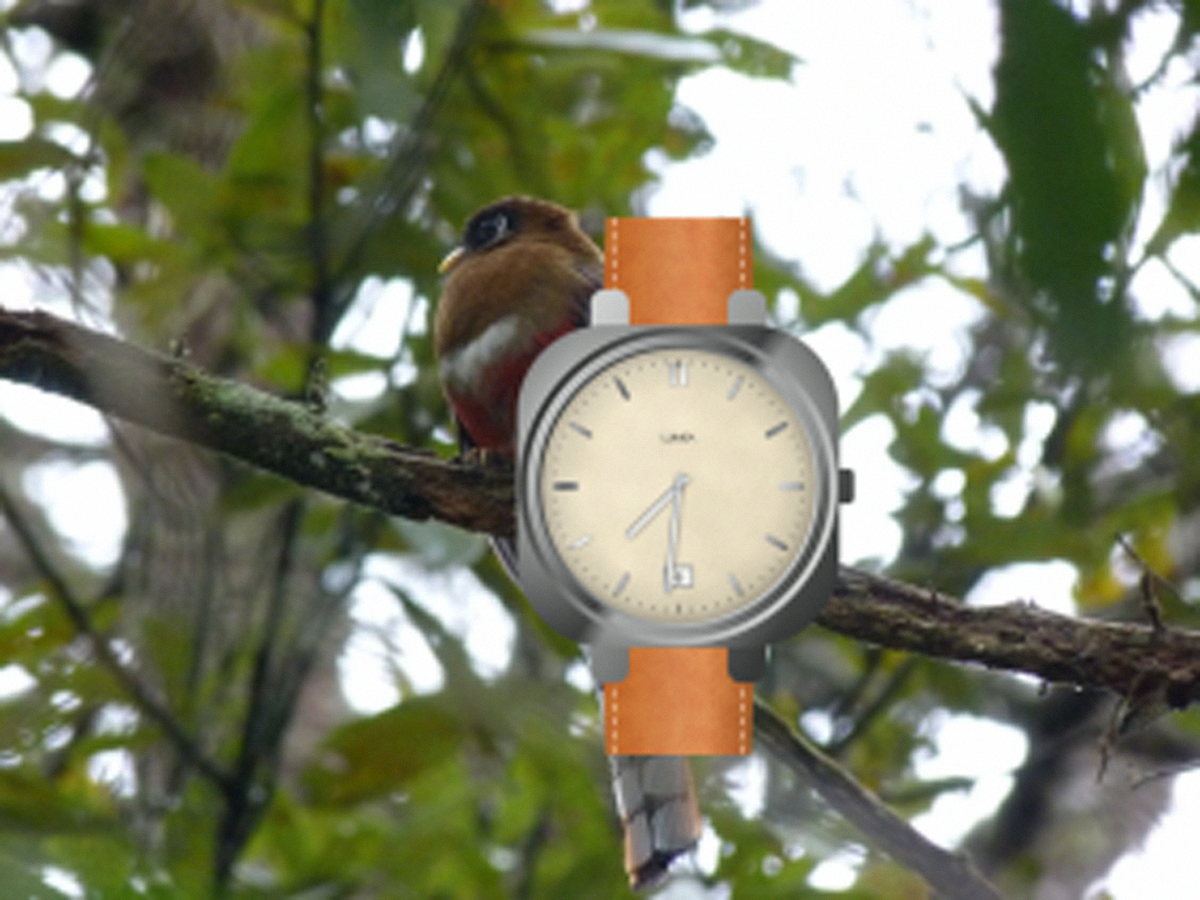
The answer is {"hour": 7, "minute": 31}
